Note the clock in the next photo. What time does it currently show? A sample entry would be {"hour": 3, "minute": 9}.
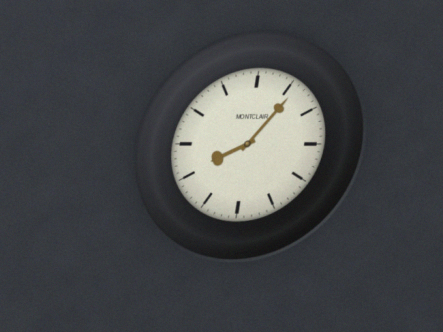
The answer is {"hour": 8, "minute": 6}
